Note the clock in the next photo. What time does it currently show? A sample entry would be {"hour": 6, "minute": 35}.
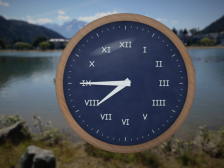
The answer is {"hour": 7, "minute": 45}
